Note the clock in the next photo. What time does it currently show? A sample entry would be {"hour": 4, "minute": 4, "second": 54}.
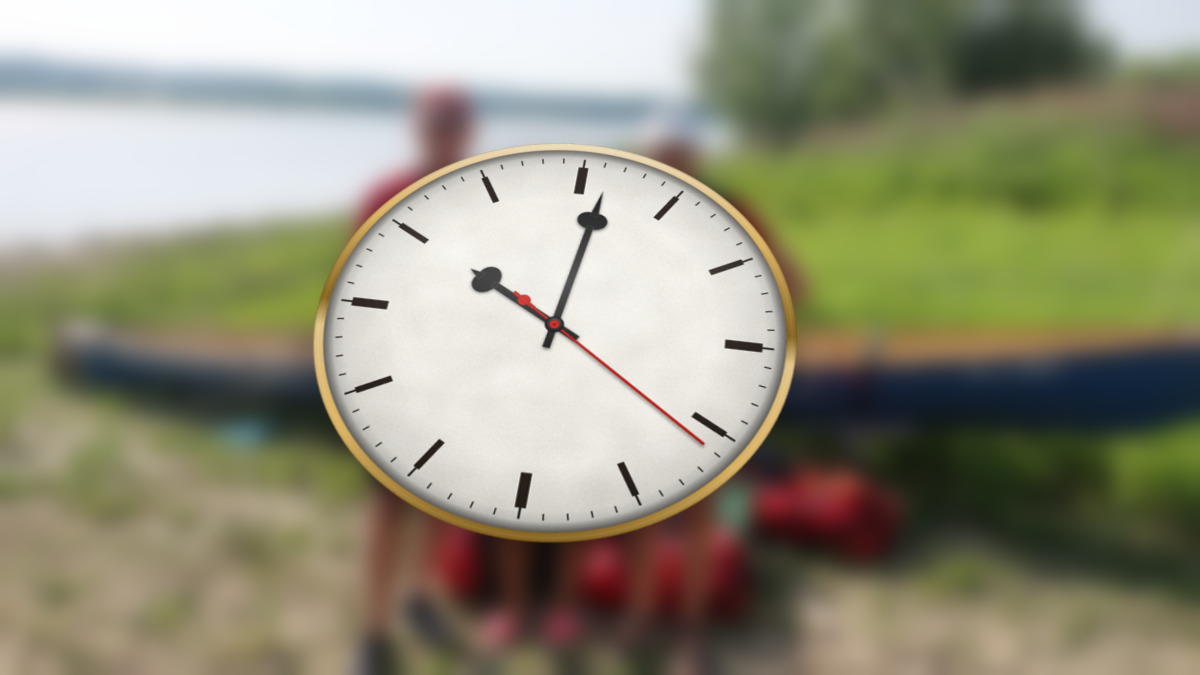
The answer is {"hour": 10, "minute": 1, "second": 21}
